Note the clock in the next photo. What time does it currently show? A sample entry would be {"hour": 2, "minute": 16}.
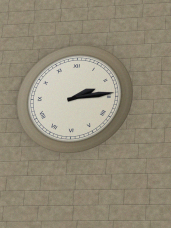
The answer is {"hour": 2, "minute": 14}
